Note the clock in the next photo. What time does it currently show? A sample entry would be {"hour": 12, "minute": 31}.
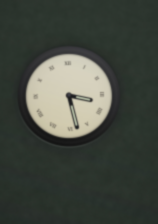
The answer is {"hour": 3, "minute": 28}
